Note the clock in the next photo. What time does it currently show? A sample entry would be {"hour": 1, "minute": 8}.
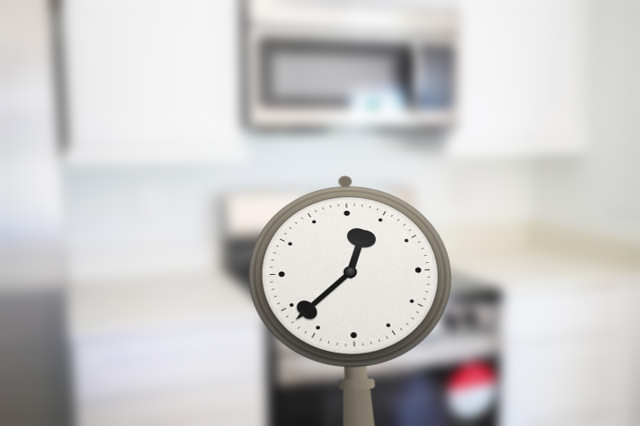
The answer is {"hour": 12, "minute": 38}
